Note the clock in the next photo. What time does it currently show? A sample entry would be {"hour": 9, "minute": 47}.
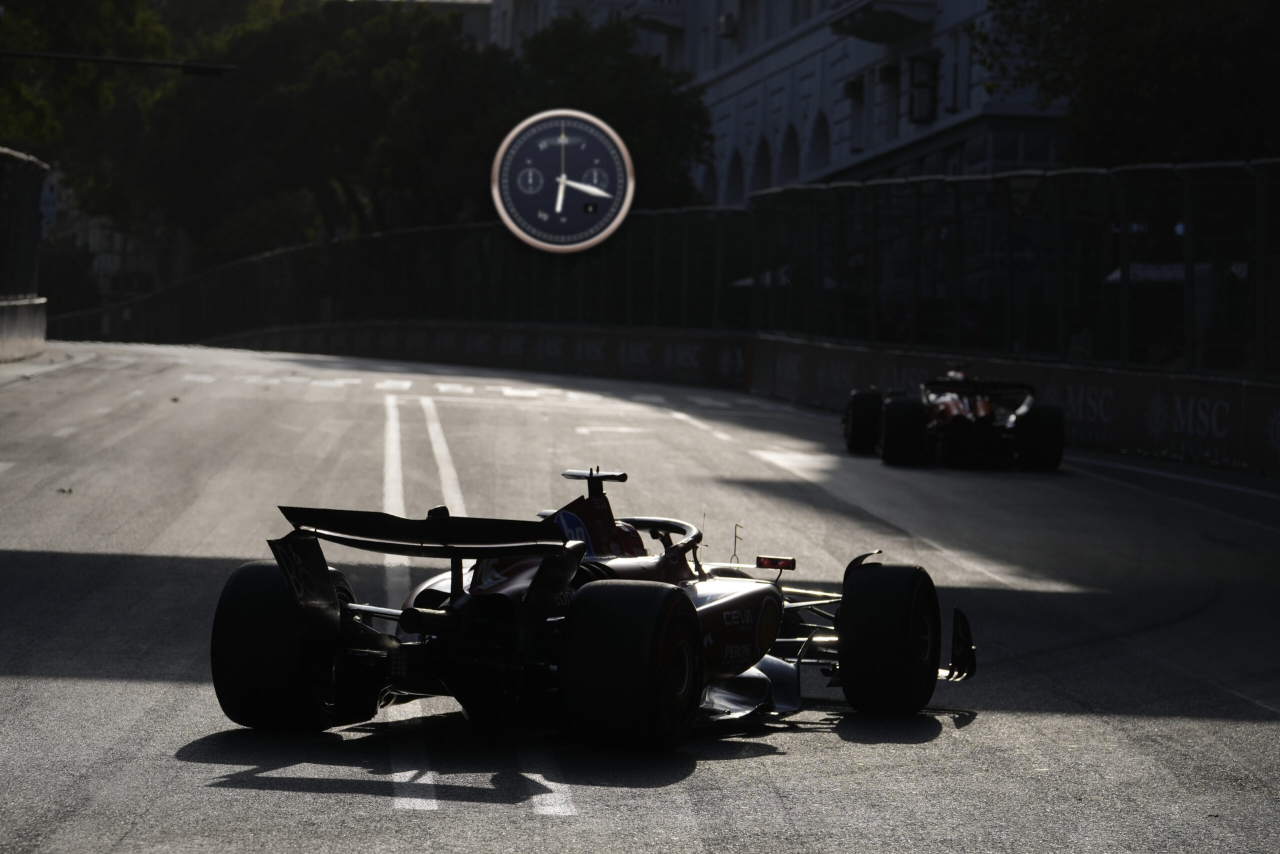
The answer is {"hour": 6, "minute": 18}
